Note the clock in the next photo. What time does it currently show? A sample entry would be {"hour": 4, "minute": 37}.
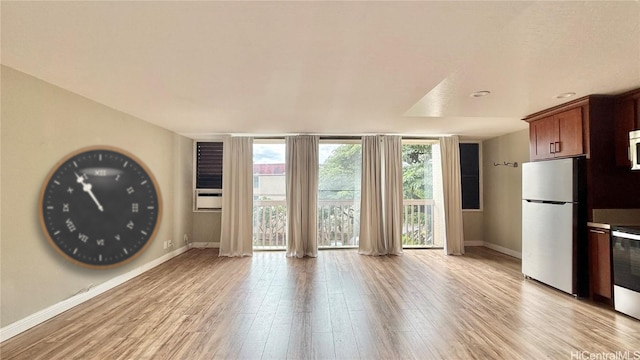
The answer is {"hour": 10, "minute": 54}
